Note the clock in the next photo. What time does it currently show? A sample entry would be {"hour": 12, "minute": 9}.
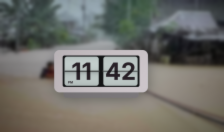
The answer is {"hour": 11, "minute": 42}
